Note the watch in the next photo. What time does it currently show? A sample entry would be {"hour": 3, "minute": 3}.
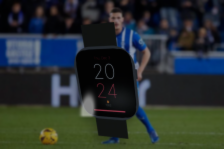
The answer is {"hour": 20, "minute": 24}
